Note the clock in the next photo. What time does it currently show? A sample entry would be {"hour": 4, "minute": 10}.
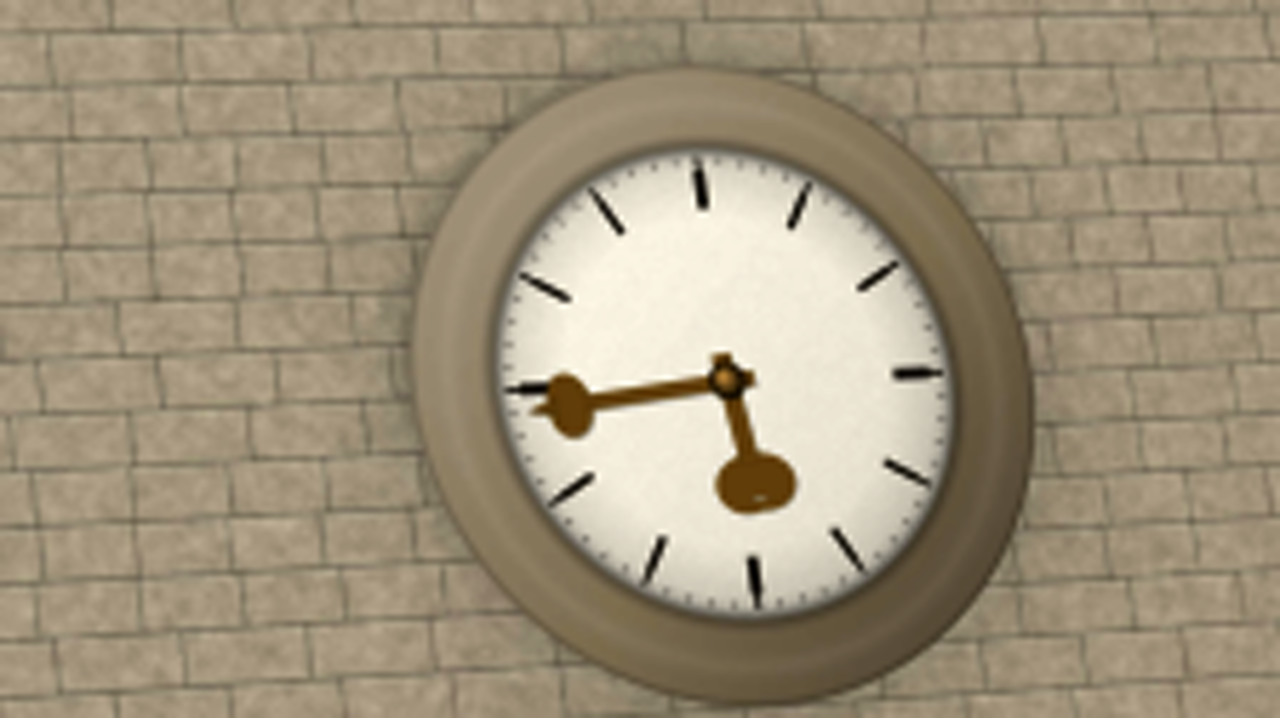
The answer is {"hour": 5, "minute": 44}
